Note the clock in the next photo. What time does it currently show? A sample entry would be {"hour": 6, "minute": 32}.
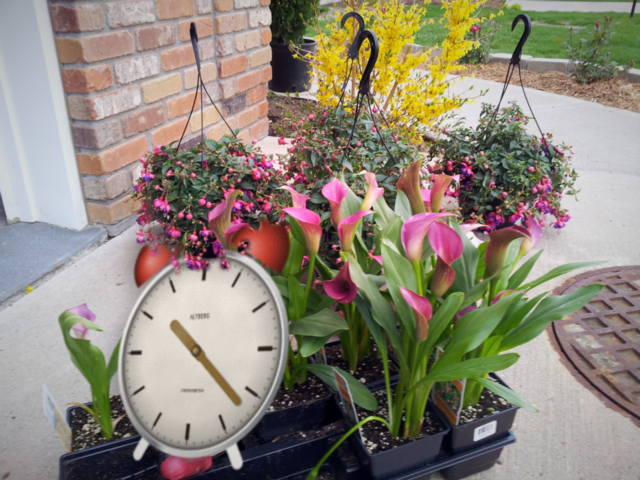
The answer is {"hour": 10, "minute": 22}
